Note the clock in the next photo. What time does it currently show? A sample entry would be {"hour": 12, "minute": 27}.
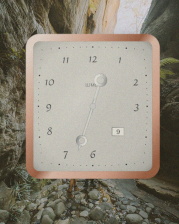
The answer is {"hour": 12, "minute": 33}
